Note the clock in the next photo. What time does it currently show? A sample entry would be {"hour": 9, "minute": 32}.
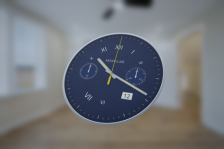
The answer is {"hour": 10, "minute": 19}
